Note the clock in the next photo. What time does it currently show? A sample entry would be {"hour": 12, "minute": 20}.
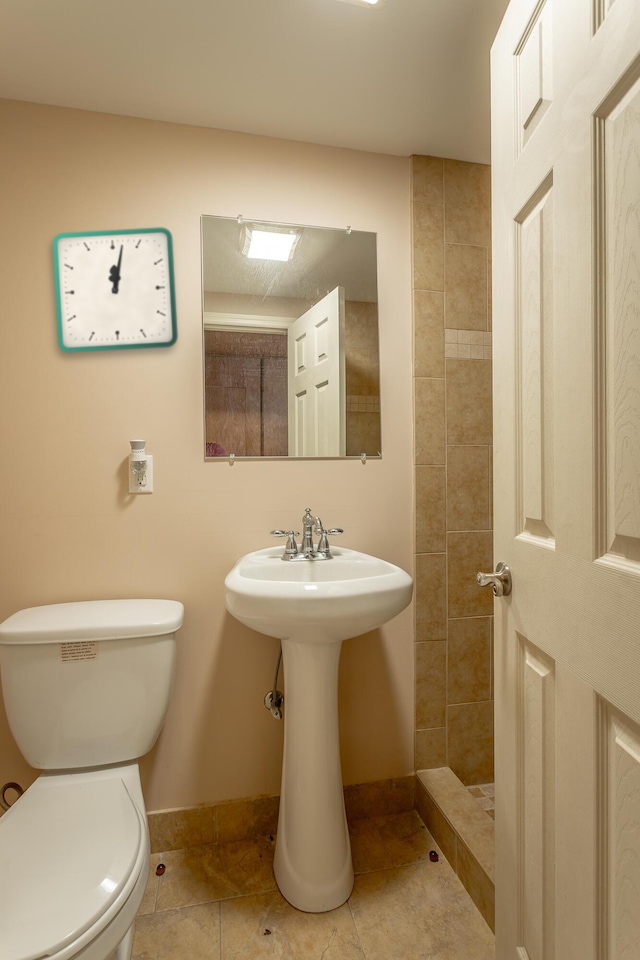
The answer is {"hour": 12, "minute": 2}
